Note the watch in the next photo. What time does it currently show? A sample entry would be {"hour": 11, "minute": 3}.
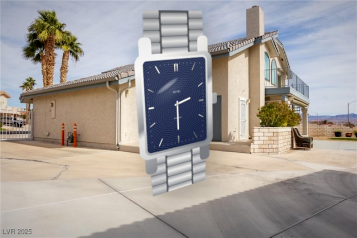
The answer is {"hour": 2, "minute": 30}
